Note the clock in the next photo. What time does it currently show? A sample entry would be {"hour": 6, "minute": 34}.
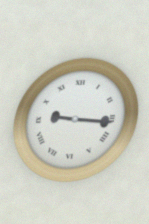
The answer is {"hour": 9, "minute": 16}
